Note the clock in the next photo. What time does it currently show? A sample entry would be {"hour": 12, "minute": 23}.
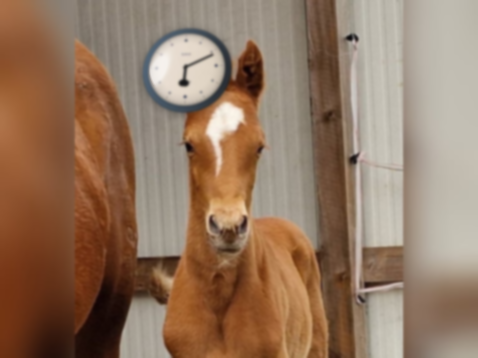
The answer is {"hour": 6, "minute": 11}
